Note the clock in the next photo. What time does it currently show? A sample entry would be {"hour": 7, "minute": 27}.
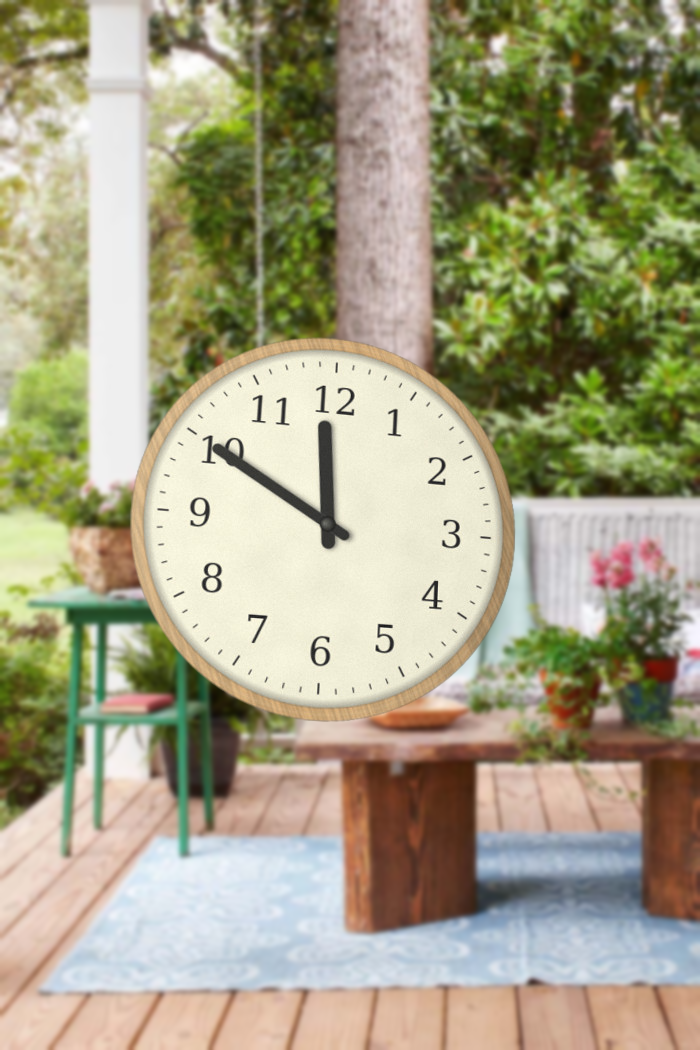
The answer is {"hour": 11, "minute": 50}
